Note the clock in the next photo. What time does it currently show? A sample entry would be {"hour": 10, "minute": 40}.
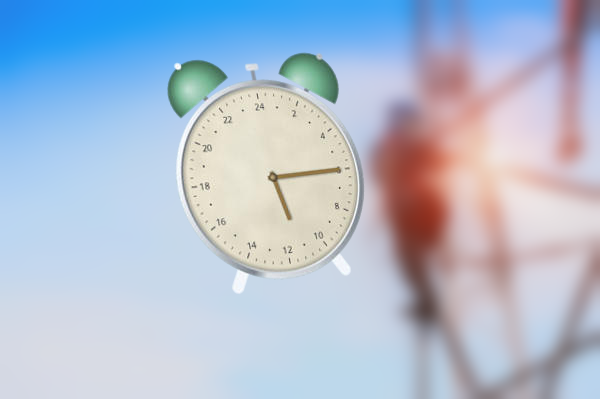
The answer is {"hour": 11, "minute": 15}
